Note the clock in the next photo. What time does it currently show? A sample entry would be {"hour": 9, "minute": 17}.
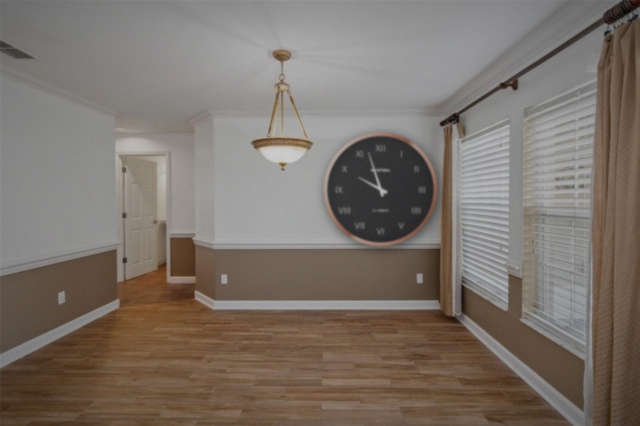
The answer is {"hour": 9, "minute": 57}
